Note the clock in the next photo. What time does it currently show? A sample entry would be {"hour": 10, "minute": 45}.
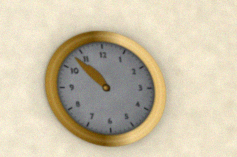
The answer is {"hour": 10, "minute": 53}
